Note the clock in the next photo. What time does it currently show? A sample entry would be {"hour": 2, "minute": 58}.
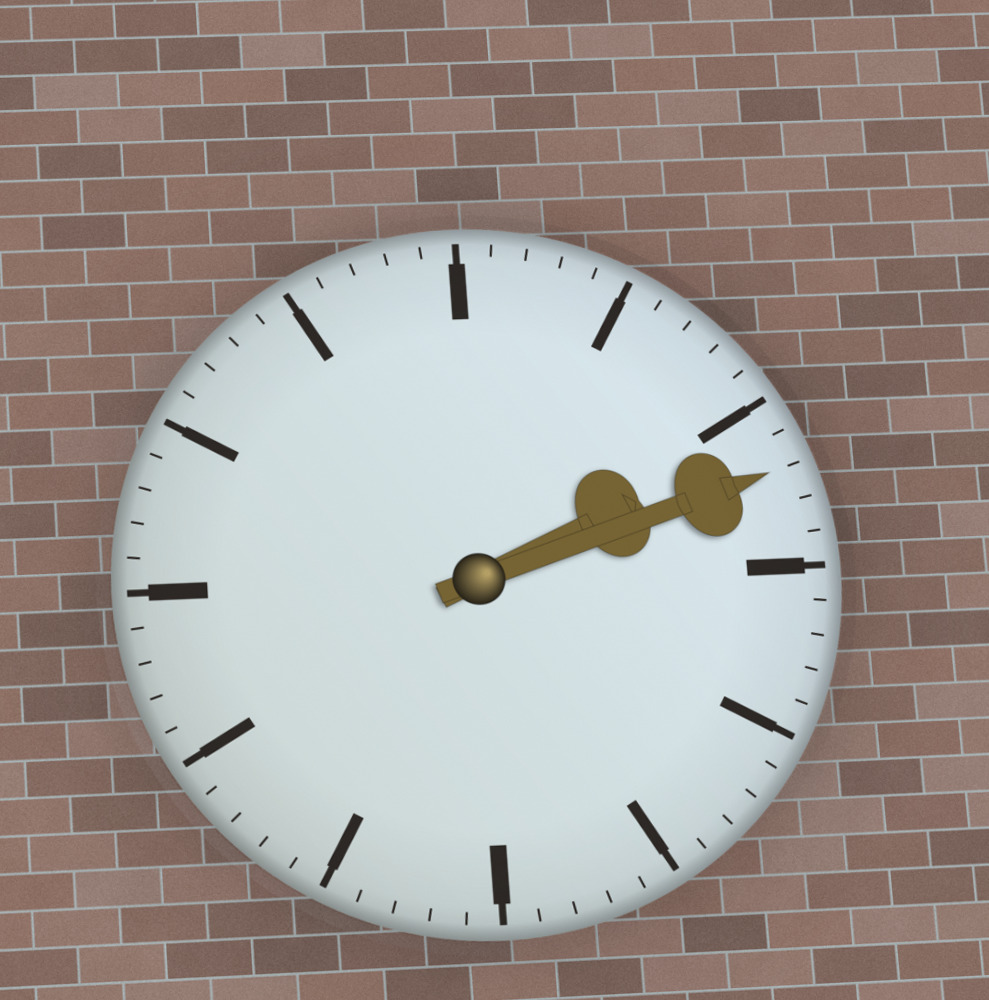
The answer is {"hour": 2, "minute": 12}
